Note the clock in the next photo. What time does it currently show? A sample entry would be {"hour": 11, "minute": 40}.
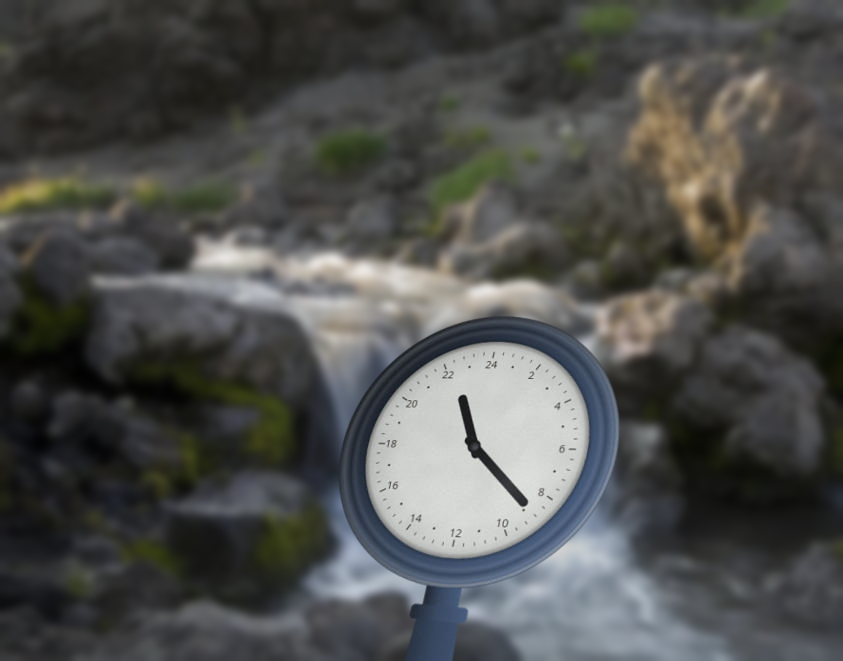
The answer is {"hour": 22, "minute": 22}
